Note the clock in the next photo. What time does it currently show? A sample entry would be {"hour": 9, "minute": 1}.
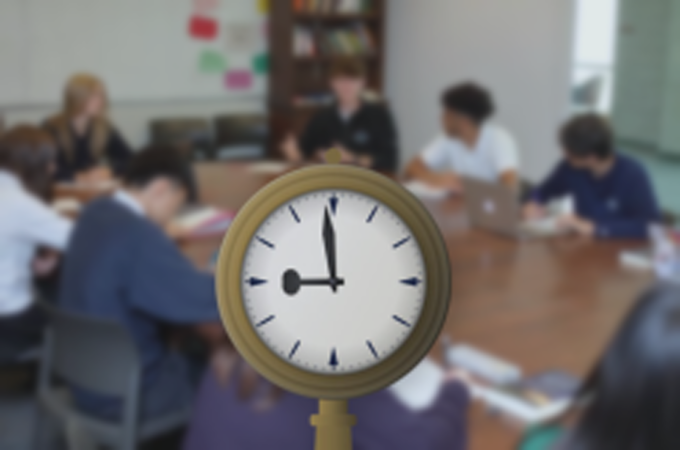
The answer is {"hour": 8, "minute": 59}
